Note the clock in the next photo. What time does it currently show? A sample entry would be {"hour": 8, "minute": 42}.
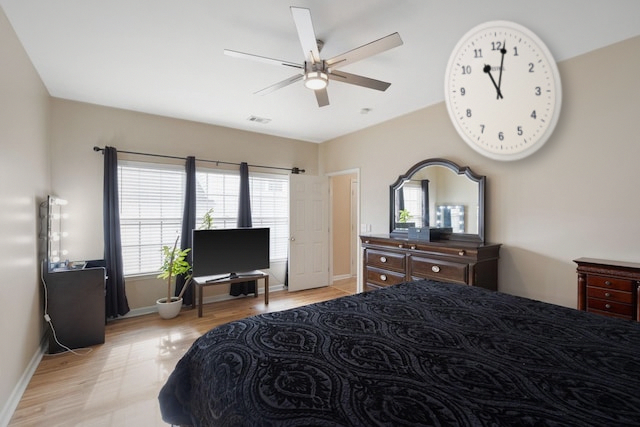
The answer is {"hour": 11, "minute": 2}
